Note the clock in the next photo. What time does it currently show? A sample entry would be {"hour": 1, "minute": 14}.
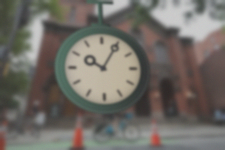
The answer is {"hour": 10, "minute": 5}
